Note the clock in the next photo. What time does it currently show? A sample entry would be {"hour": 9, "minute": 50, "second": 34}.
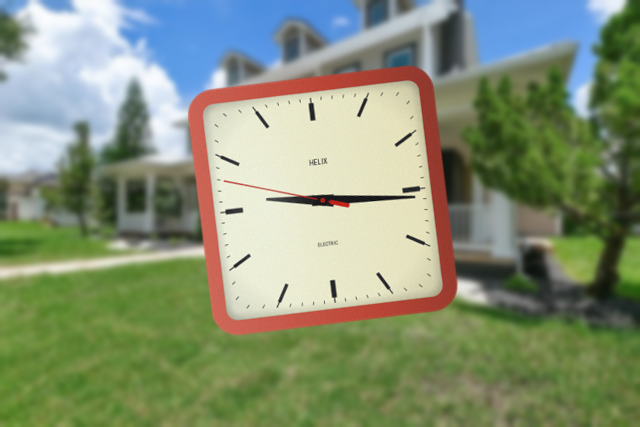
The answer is {"hour": 9, "minute": 15, "second": 48}
